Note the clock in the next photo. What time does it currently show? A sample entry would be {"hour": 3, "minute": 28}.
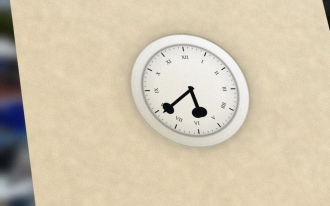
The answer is {"hour": 5, "minute": 39}
